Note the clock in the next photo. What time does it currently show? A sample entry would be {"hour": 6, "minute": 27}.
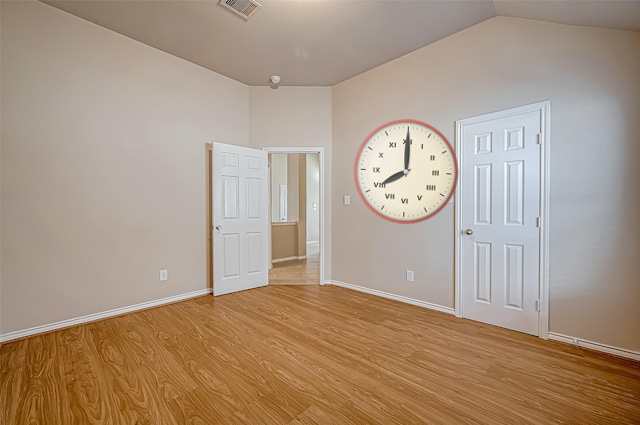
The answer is {"hour": 8, "minute": 0}
